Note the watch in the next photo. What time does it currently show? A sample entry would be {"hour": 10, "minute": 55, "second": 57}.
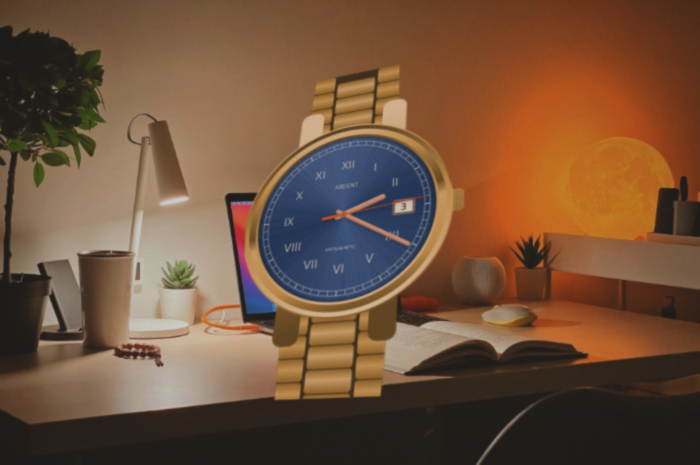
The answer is {"hour": 2, "minute": 20, "second": 14}
